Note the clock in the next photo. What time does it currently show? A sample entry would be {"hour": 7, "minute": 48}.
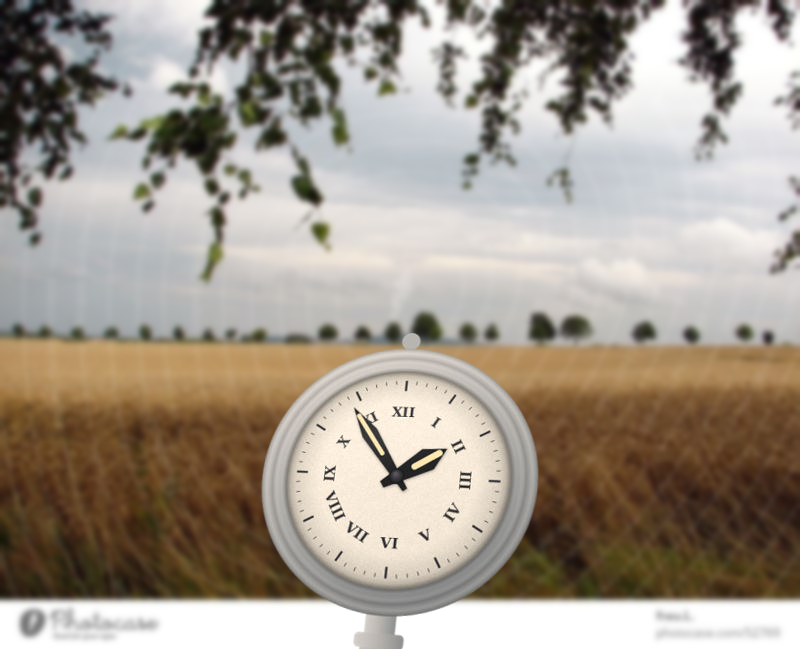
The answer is {"hour": 1, "minute": 54}
